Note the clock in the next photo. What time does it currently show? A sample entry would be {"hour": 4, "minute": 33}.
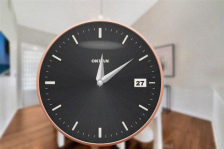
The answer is {"hour": 12, "minute": 9}
